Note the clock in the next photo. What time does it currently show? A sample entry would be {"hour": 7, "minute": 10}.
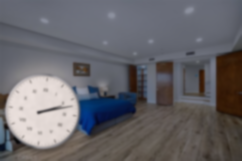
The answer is {"hour": 2, "minute": 12}
